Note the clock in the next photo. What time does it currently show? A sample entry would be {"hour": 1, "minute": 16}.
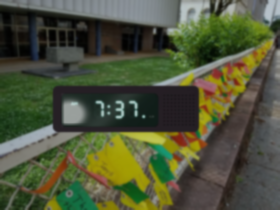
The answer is {"hour": 7, "minute": 37}
